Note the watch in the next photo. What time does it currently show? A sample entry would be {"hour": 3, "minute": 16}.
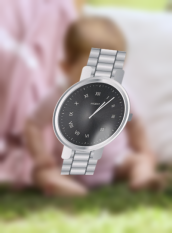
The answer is {"hour": 1, "minute": 7}
